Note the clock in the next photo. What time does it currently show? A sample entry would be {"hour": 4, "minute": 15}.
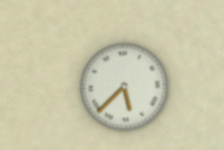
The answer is {"hour": 5, "minute": 38}
